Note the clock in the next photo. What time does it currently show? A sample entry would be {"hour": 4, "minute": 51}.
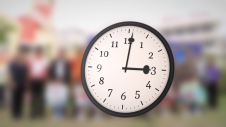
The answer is {"hour": 3, "minute": 1}
